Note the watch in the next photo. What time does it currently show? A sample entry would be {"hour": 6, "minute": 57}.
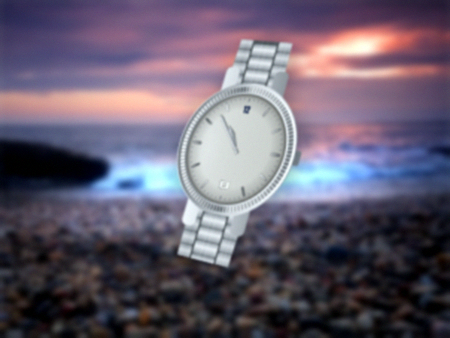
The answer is {"hour": 10, "minute": 53}
